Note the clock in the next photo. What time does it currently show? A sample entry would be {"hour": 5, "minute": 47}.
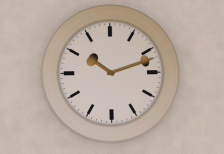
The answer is {"hour": 10, "minute": 12}
